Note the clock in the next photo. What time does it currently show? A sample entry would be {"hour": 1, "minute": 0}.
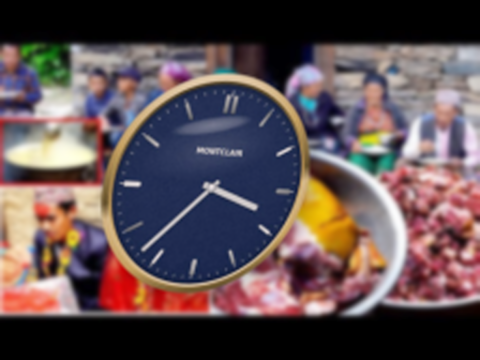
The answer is {"hour": 3, "minute": 37}
